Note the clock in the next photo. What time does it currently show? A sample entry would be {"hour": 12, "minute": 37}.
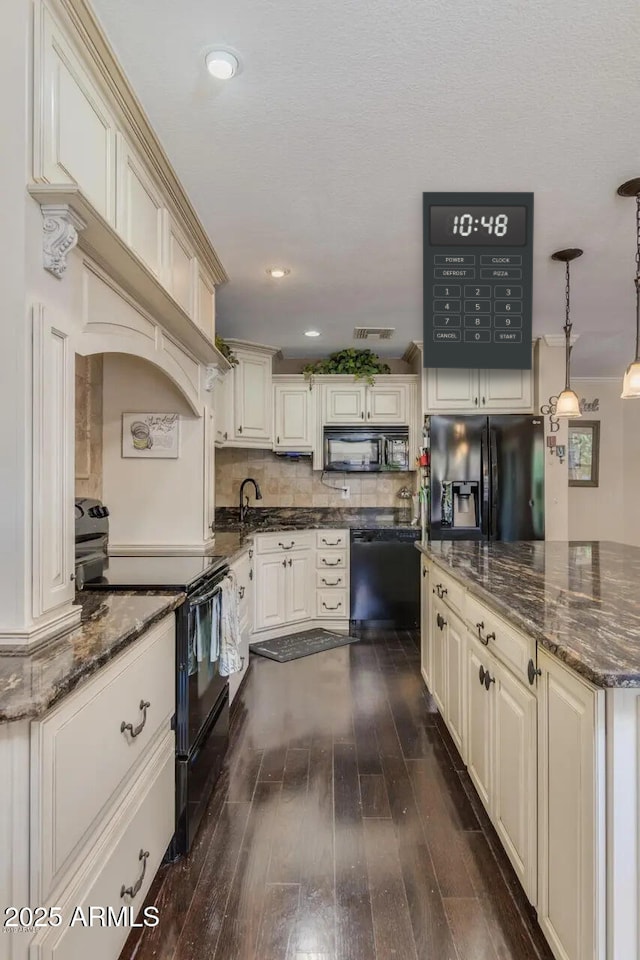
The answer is {"hour": 10, "minute": 48}
